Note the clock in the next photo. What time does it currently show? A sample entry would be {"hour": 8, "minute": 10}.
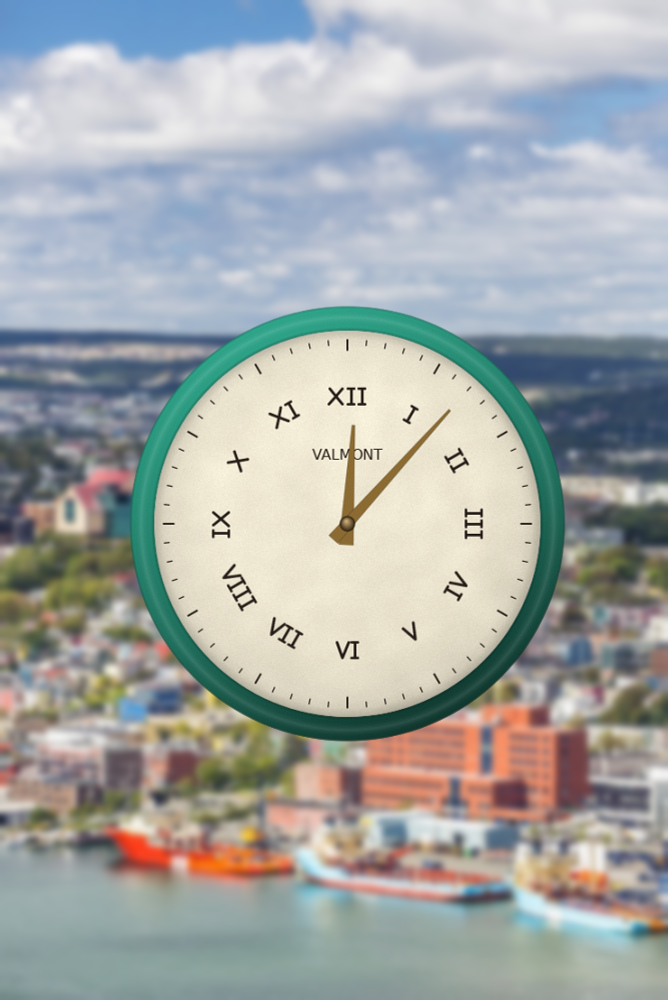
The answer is {"hour": 12, "minute": 7}
